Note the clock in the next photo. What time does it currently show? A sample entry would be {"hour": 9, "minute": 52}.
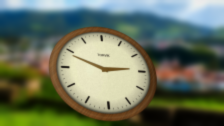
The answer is {"hour": 2, "minute": 49}
